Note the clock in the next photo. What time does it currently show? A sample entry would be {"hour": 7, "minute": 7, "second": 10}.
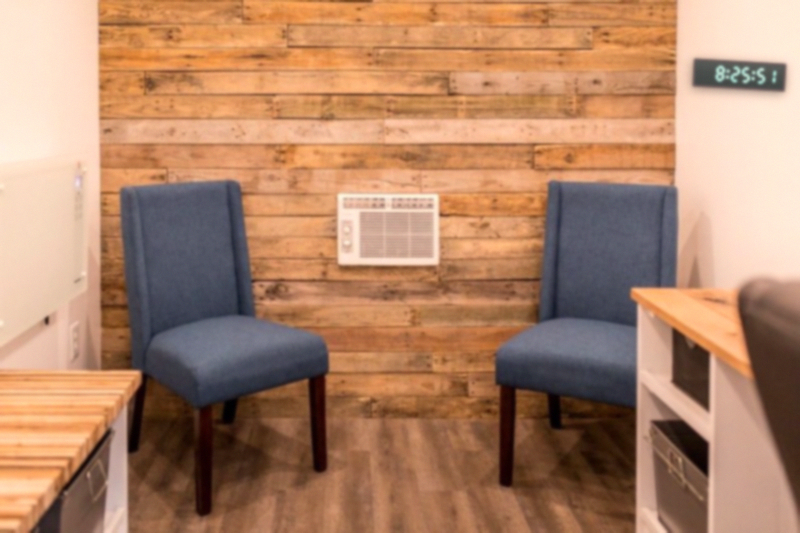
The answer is {"hour": 8, "minute": 25, "second": 51}
